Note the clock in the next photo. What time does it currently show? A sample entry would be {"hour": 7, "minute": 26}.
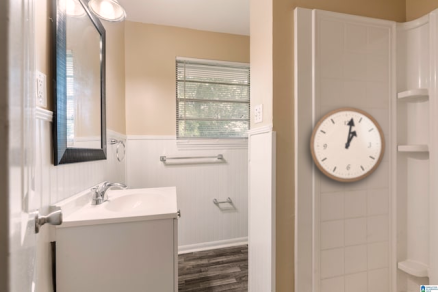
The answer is {"hour": 1, "minute": 2}
